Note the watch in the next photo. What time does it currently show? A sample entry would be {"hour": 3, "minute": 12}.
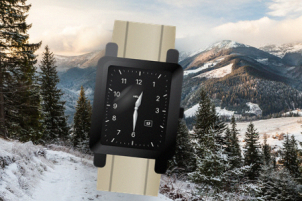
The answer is {"hour": 12, "minute": 30}
